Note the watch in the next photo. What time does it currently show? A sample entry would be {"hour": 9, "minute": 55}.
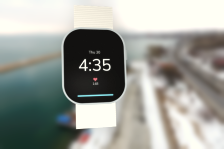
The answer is {"hour": 4, "minute": 35}
